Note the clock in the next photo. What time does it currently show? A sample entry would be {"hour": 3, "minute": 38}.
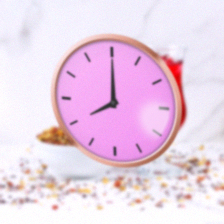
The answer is {"hour": 8, "minute": 0}
